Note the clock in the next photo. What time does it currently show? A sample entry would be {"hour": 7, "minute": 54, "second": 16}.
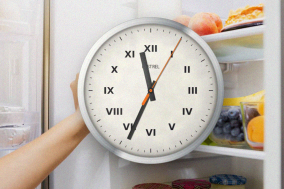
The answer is {"hour": 11, "minute": 34, "second": 5}
